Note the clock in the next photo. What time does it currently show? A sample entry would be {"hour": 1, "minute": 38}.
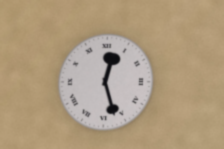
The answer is {"hour": 12, "minute": 27}
